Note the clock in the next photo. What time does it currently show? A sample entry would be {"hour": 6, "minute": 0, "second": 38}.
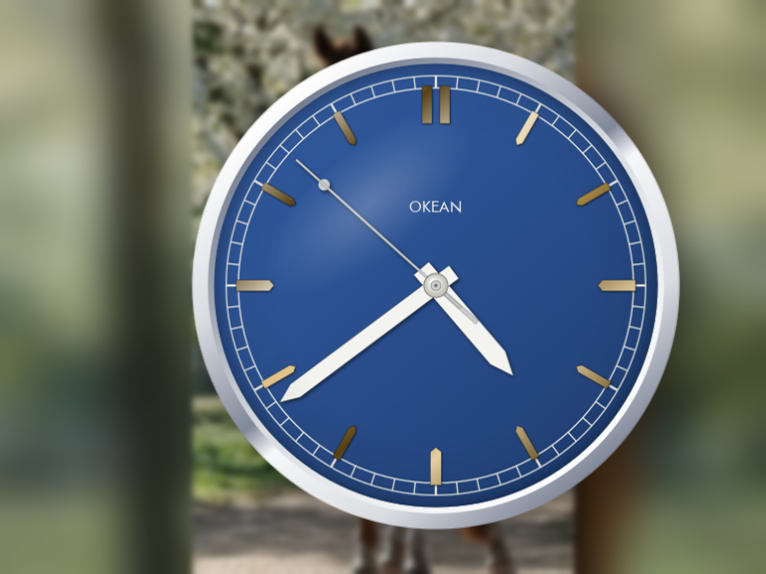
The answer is {"hour": 4, "minute": 38, "second": 52}
